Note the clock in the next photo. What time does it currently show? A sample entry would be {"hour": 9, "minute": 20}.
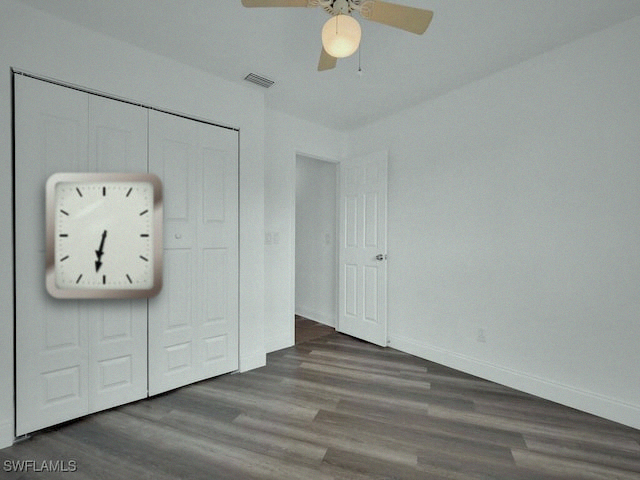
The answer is {"hour": 6, "minute": 32}
